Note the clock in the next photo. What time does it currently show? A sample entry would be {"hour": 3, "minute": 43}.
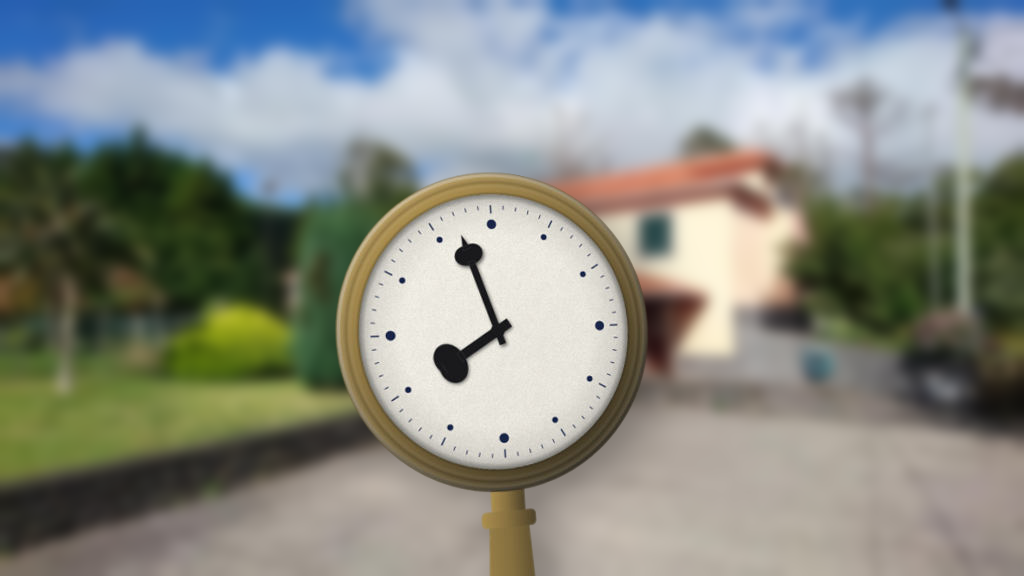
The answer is {"hour": 7, "minute": 57}
